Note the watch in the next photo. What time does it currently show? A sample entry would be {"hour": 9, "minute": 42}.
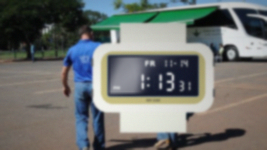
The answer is {"hour": 1, "minute": 13}
